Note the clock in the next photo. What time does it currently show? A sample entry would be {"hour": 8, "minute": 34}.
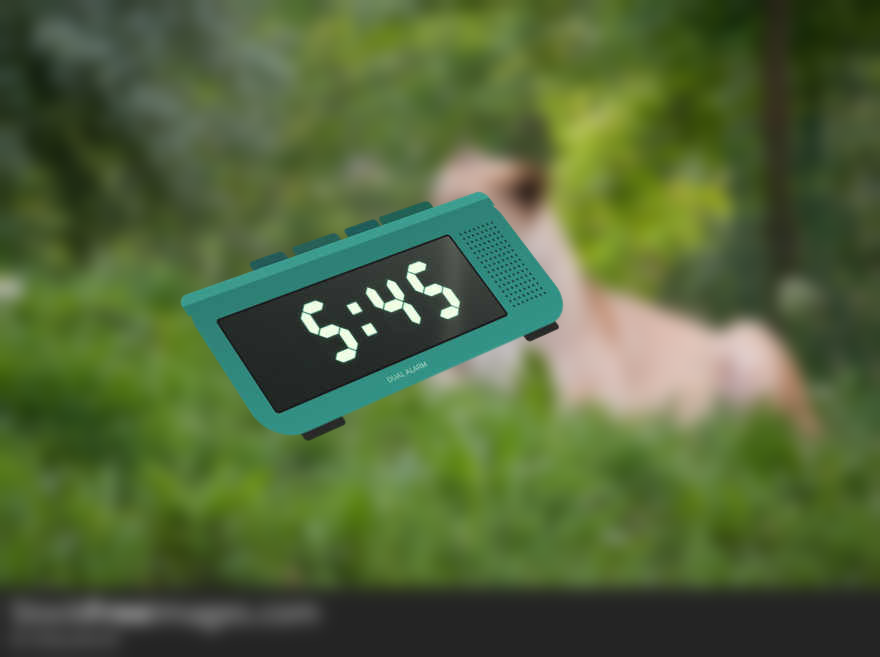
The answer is {"hour": 5, "minute": 45}
